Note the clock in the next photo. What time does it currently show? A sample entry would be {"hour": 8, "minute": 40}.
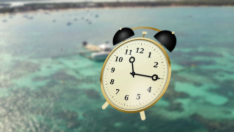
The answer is {"hour": 11, "minute": 15}
